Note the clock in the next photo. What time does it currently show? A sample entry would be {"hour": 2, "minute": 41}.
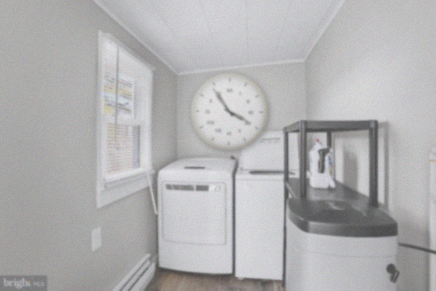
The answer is {"hour": 3, "minute": 54}
